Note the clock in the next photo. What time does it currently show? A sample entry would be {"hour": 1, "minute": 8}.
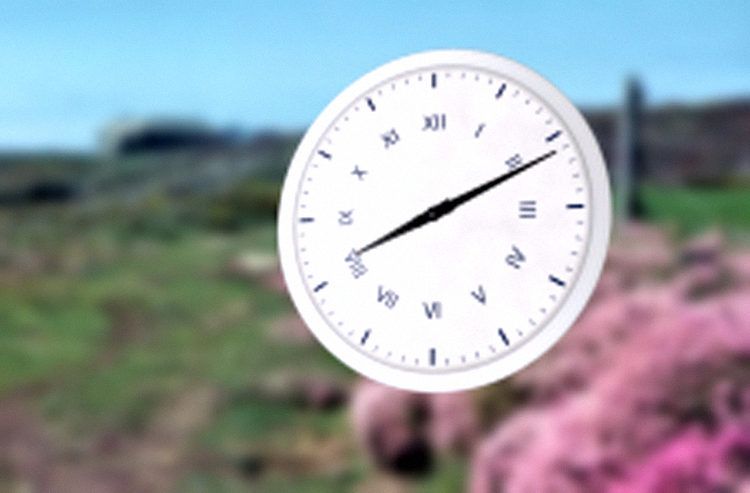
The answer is {"hour": 8, "minute": 11}
